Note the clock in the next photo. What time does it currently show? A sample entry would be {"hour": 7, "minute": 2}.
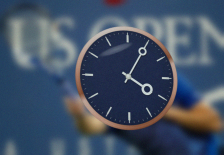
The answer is {"hour": 4, "minute": 5}
